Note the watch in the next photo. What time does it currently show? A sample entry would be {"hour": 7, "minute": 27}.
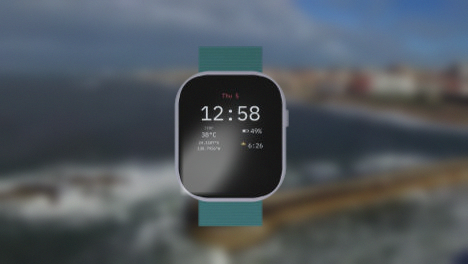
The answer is {"hour": 12, "minute": 58}
